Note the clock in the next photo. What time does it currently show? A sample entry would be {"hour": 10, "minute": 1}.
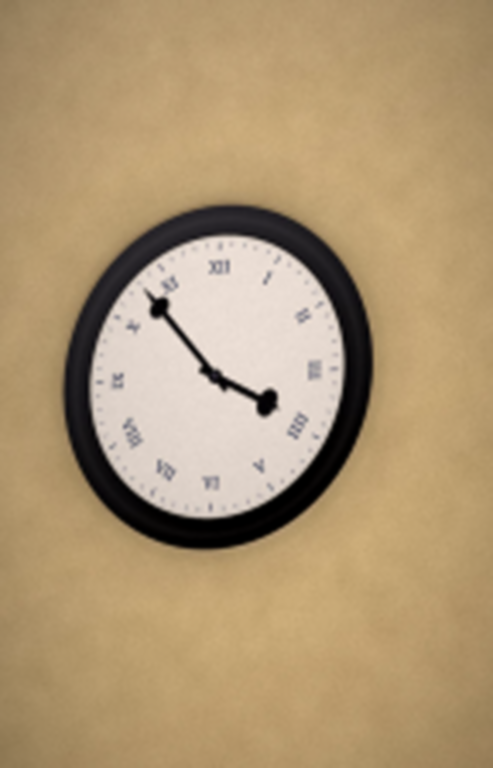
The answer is {"hour": 3, "minute": 53}
